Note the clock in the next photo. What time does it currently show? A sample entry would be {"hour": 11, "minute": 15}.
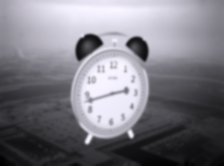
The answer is {"hour": 2, "minute": 43}
